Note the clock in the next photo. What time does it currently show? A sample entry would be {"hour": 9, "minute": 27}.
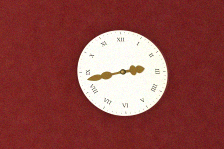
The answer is {"hour": 2, "minute": 43}
